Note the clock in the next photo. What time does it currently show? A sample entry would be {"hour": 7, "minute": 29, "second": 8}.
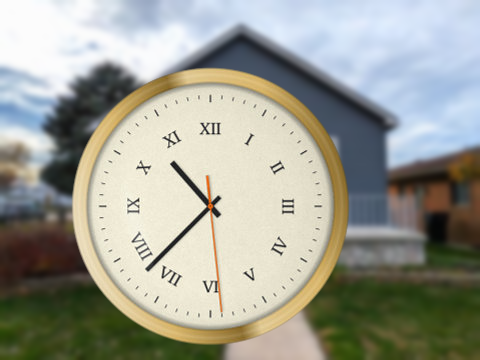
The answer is {"hour": 10, "minute": 37, "second": 29}
